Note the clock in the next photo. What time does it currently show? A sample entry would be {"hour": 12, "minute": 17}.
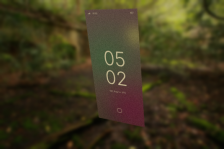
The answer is {"hour": 5, "minute": 2}
